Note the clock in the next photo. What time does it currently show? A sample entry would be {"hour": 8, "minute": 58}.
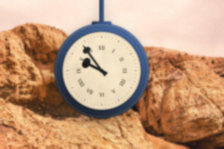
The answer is {"hour": 9, "minute": 54}
